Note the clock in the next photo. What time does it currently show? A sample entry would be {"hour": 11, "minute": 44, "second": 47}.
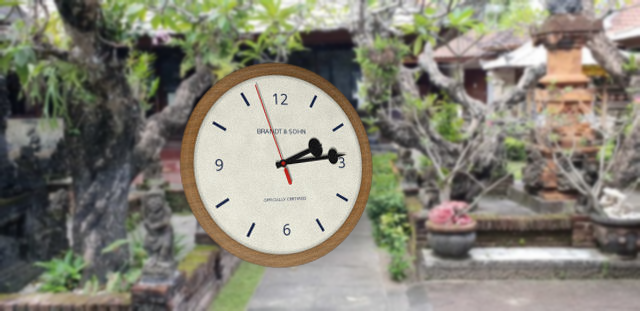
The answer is {"hour": 2, "minute": 13, "second": 57}
